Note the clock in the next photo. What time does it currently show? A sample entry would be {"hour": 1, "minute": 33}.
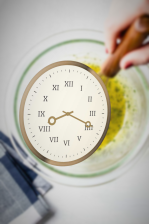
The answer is {"hour": 8, "minute": 19}
